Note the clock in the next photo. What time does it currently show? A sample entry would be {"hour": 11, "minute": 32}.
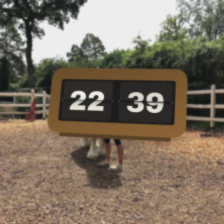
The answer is {"hour": 22, "minute": 39}
